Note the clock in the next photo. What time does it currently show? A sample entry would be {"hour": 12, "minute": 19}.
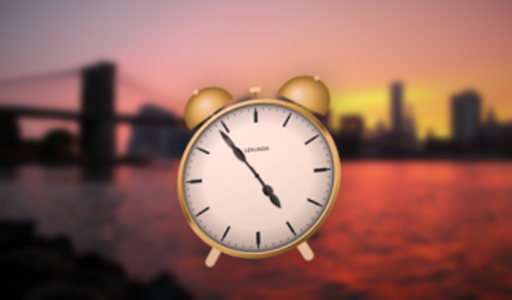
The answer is {"hour": 4, "minute": 54}
